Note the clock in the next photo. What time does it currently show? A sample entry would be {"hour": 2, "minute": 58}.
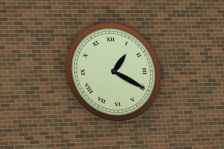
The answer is {"hour": 1, "minute": 20}
